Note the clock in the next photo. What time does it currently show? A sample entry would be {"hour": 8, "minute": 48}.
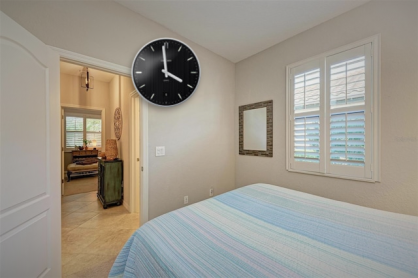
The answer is {"hour": 3, "minute": 59}
